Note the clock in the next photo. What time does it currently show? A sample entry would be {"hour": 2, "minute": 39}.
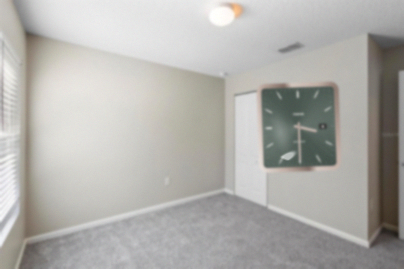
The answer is {"hour": 3, "minute": 30}
